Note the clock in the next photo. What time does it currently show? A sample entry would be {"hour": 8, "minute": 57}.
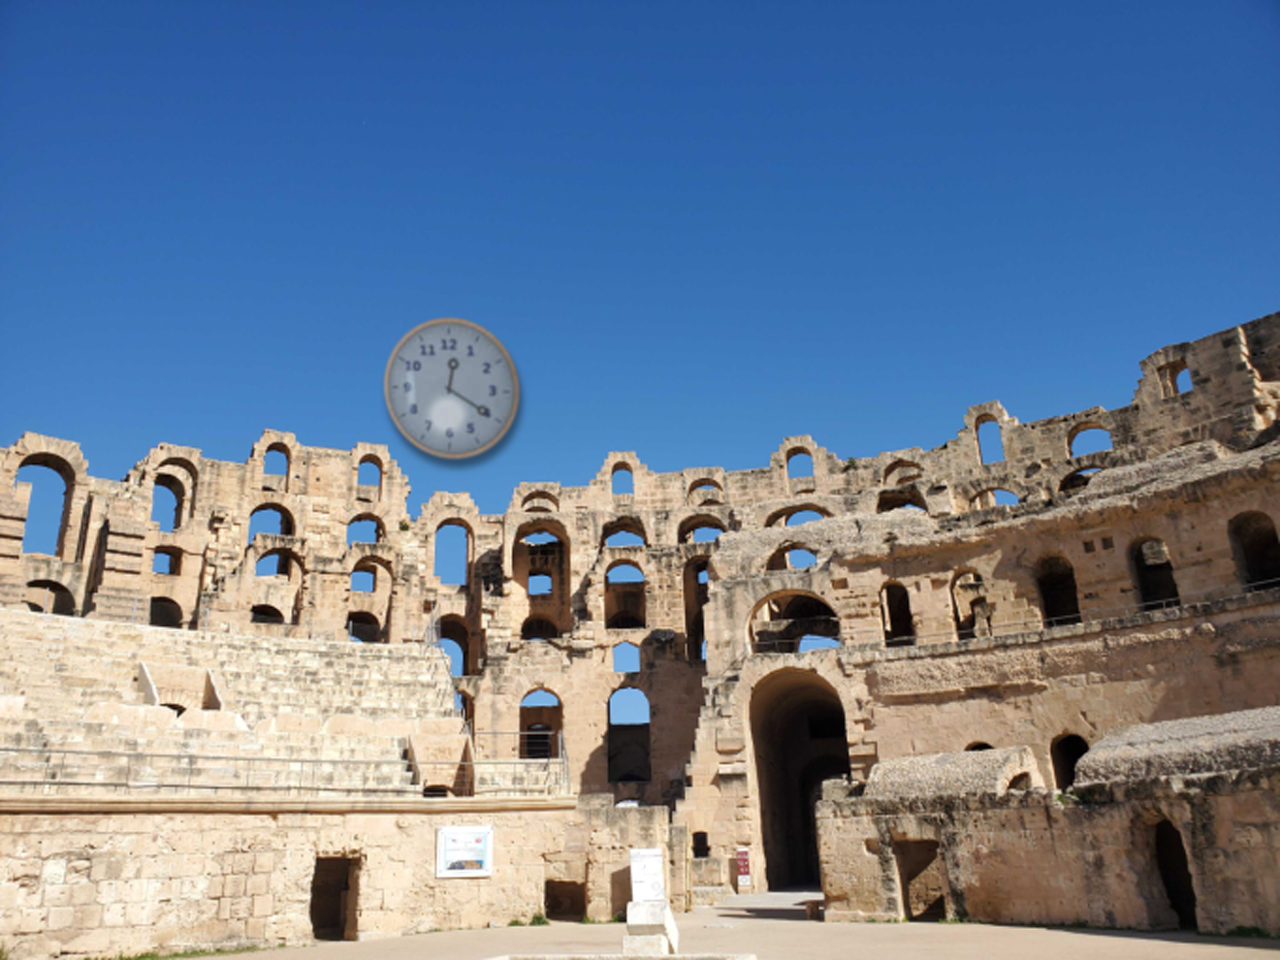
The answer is {"hour": 12, "minute": 20}
